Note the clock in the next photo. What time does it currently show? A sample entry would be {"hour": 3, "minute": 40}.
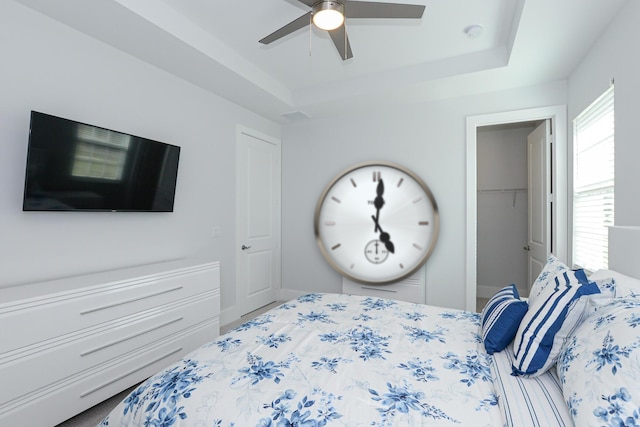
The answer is {"hour": 5, "minute": 1}
